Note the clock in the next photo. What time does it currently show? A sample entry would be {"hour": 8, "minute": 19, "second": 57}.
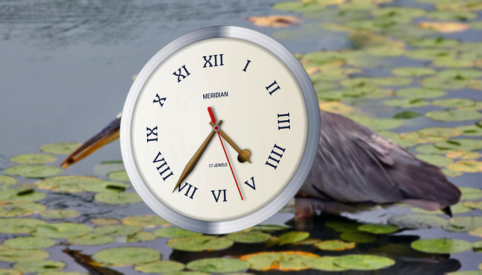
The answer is {"hour": 4, "minute": 36, "second": 27}
